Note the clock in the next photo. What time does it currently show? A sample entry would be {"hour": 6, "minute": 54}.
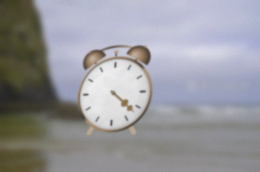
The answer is {"hour": 4, "minute": 22}
